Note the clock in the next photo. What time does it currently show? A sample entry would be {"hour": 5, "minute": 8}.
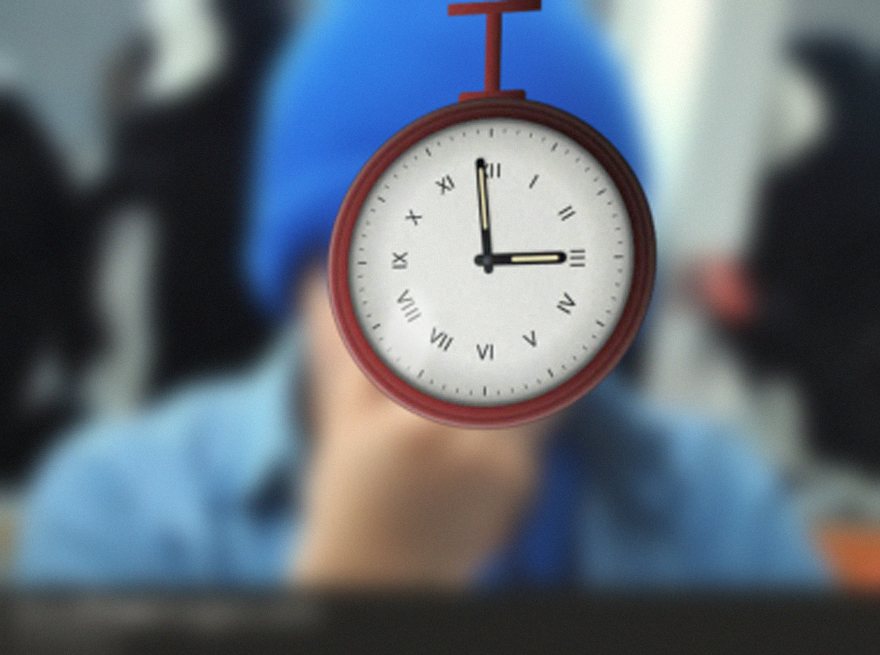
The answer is {"hour": 2, "minute": 59}
